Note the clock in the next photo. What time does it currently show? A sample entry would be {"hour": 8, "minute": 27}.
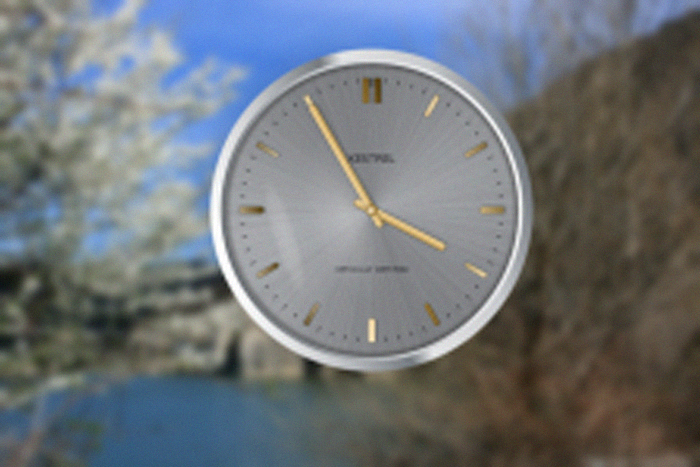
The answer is {"hour": 3, "minute": 55}
